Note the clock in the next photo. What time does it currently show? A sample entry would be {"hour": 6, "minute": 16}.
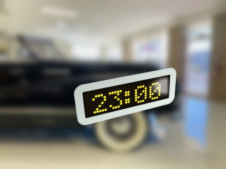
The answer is {"hour": 23, "minute": 0}
